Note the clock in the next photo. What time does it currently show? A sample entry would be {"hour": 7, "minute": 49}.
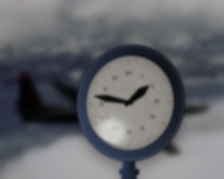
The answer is {"hour": 1, "minute": 47}
